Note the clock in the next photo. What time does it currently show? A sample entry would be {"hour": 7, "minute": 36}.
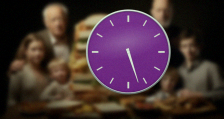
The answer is {"hour": 5, "minute": 27}
